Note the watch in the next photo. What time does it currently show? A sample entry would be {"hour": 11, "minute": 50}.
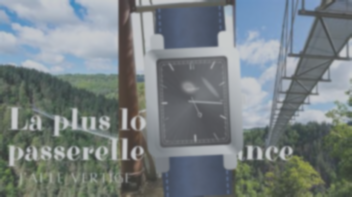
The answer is {"hour": 5, "minute": 16}
